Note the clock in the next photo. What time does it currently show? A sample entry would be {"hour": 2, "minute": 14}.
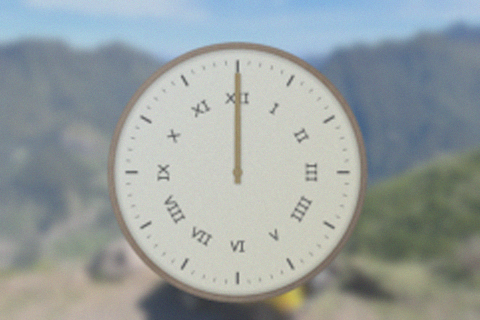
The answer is {"hour": 12, "minute": 0}
